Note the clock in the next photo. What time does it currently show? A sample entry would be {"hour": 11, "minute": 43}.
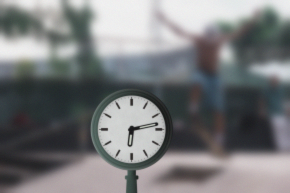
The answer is {"hour": 6, "minute": 13}
